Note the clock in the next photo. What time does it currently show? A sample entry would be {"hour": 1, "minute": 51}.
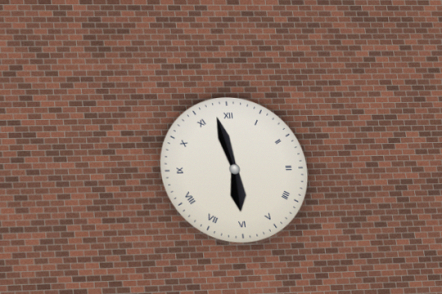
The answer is {"hour": 5, "minute": 58}
